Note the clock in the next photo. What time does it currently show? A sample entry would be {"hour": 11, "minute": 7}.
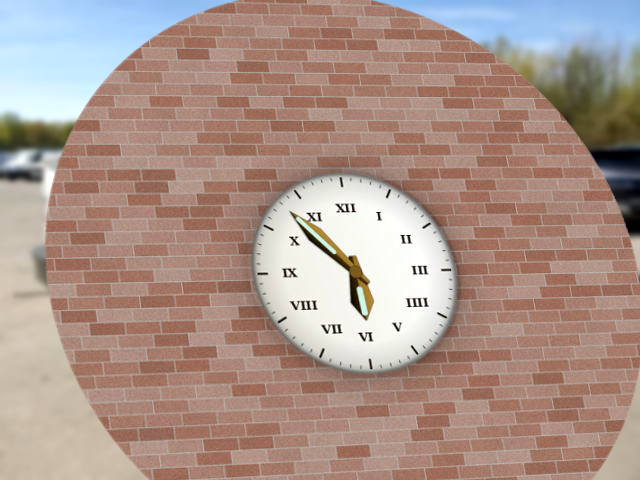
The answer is {"hour": 5, "minute": 53}
